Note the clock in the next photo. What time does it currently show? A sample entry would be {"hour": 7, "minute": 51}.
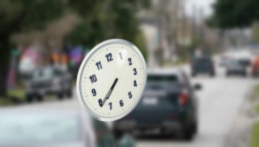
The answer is {"hour": 7, "minute": 39}
